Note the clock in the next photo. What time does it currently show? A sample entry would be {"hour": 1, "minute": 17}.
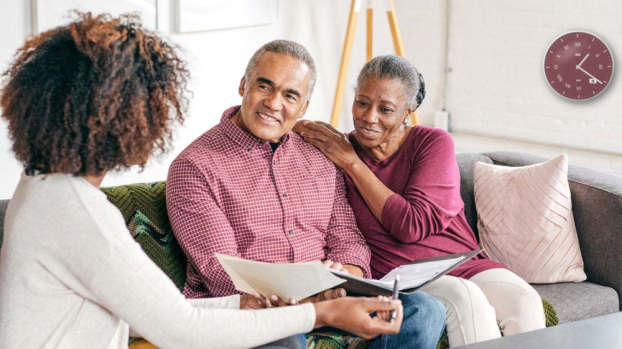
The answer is {"hour": 1, "minute": 21}
